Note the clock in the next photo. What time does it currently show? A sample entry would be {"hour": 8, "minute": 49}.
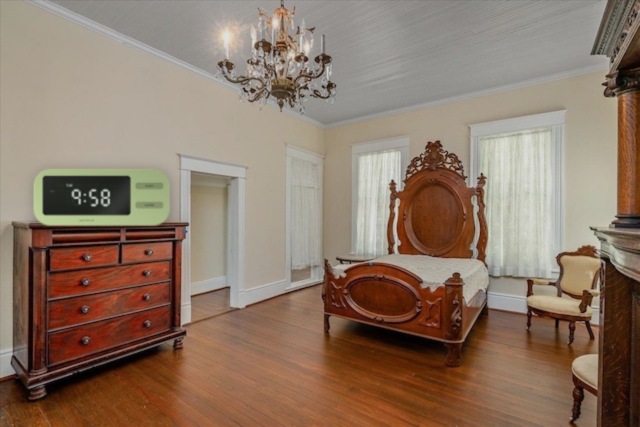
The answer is {"hour": 9, "minute": 58}
